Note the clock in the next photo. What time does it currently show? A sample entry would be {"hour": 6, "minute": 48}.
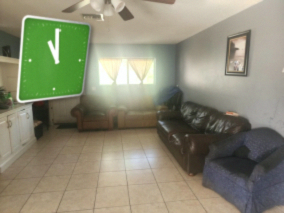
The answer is {"hour": 10, "minute": 59}
